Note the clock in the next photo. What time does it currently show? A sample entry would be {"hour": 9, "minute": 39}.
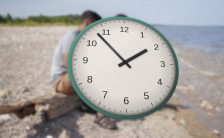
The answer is {"hour": 1, "minute": 53}
